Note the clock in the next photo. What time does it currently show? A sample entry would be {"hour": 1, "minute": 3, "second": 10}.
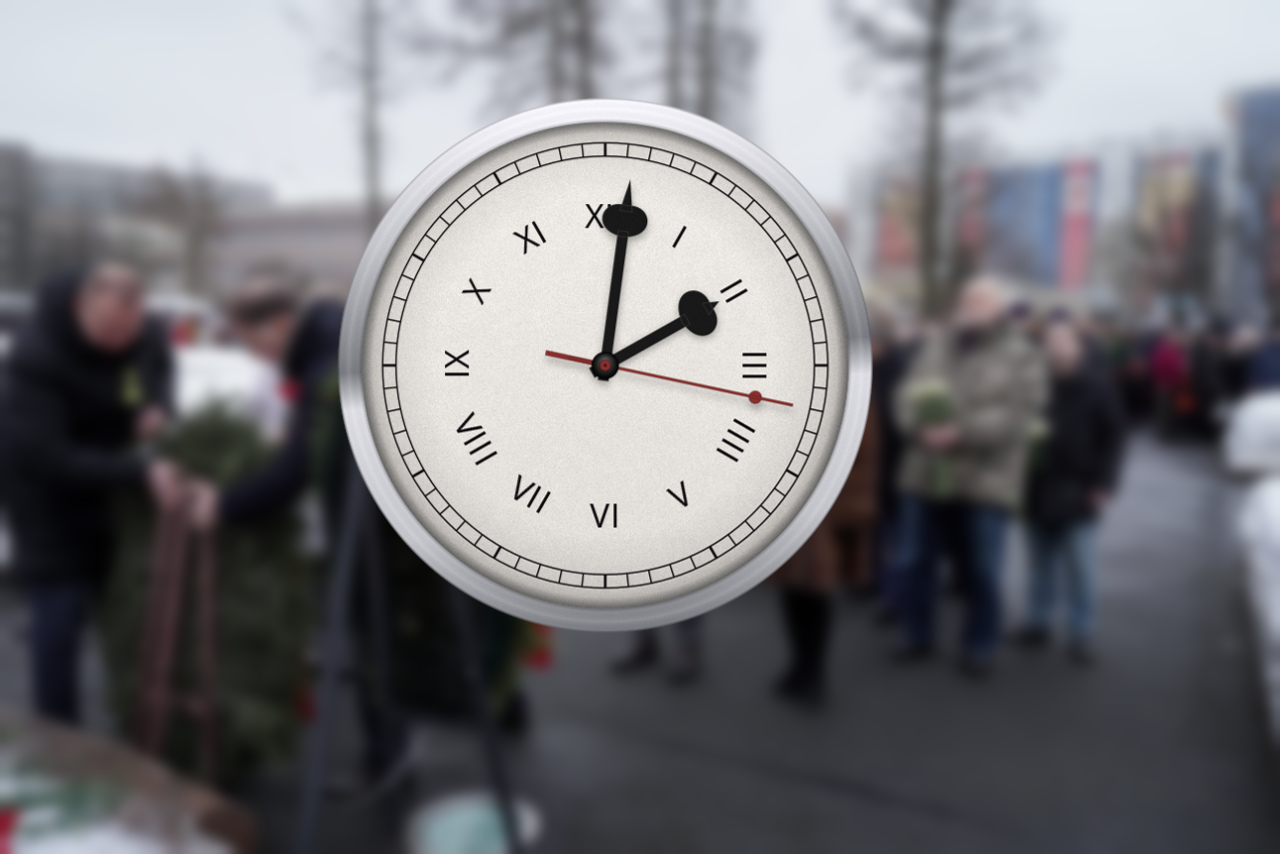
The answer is {"hour": 2, "minute": 1, "second": 17}
